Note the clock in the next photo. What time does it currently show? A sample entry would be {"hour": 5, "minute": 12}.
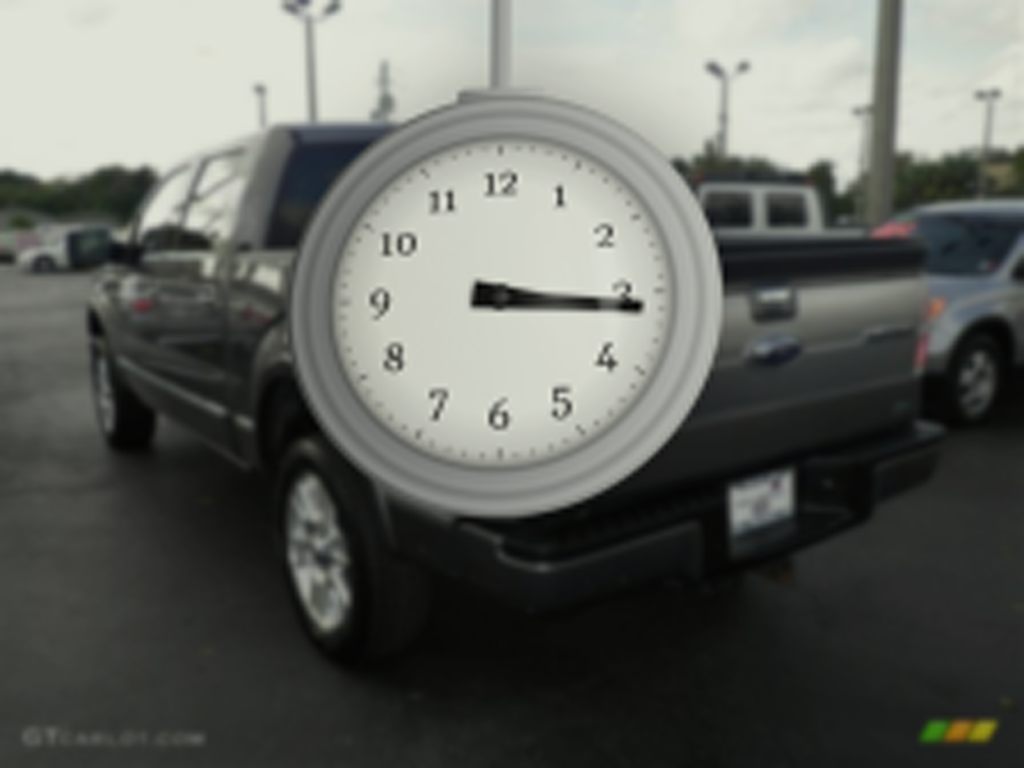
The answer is {"hour": 3, "minute": 16}
